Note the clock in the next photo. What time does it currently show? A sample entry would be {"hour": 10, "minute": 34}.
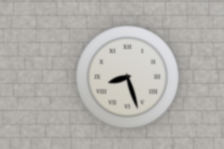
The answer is {"hour": 8, "minute": 27}
